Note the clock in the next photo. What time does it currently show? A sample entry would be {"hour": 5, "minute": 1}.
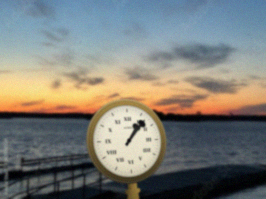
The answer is {"hour": 1, "minute": 7}
